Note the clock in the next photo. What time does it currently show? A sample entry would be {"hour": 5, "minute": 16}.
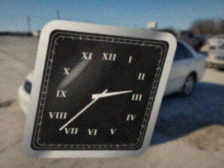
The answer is {"hour": 2, "minute": 37}
